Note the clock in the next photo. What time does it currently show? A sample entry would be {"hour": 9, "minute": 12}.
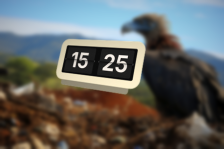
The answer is {"hour": 15, "minute": 25}
